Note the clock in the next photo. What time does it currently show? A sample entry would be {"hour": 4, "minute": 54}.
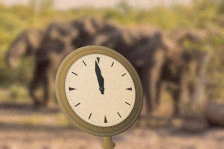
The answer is {"hour": 11, "minute": 59}
